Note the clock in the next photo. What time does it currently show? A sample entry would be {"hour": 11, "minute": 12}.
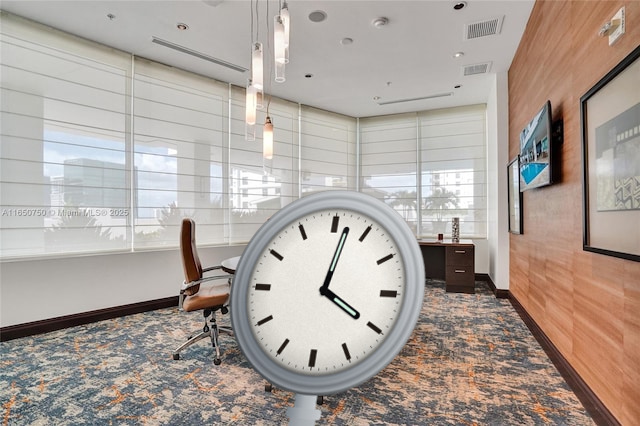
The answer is {"hour": 4, "minute": 2}
